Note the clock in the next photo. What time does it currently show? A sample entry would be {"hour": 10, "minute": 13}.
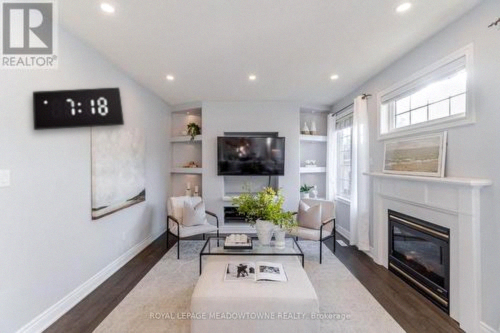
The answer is {"hour": 7, "minute": 18}
